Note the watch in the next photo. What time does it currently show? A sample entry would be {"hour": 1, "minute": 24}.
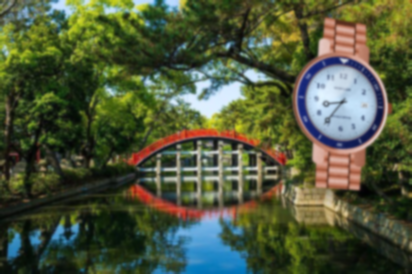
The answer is {"hour": 8, "minute": 36}
